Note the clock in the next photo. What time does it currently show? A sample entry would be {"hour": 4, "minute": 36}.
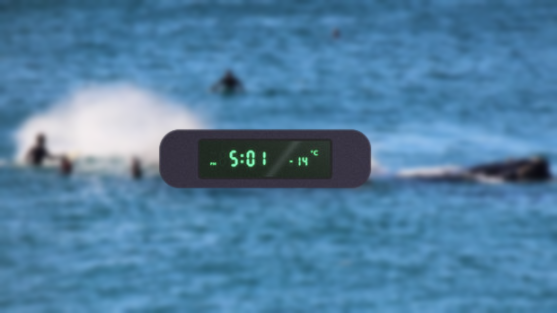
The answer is {"hour": 5, "minute": 1}
